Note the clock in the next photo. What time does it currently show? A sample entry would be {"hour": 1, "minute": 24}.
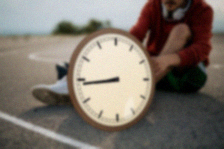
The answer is {"hour": 8, "minute": 44}
